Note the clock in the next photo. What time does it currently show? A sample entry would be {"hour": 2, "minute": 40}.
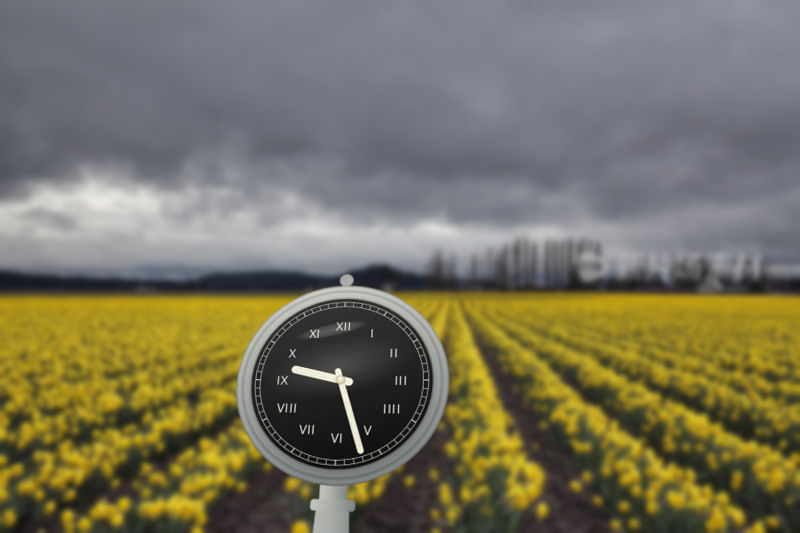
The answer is {"hour": 9, "minute": 27}
